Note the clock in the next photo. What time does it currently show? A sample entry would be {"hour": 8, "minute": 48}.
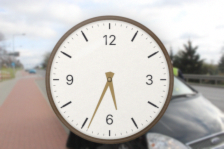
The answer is {"hour": 5, "minute": 34}
